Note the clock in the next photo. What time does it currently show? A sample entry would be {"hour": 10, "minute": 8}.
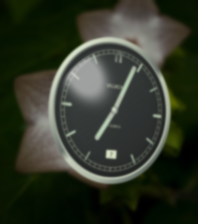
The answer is {"hour": 7, "minute": 4}
